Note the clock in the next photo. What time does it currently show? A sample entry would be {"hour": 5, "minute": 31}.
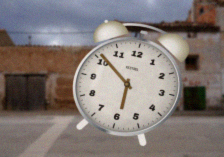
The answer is {"hour": 5, "minute": 51}
